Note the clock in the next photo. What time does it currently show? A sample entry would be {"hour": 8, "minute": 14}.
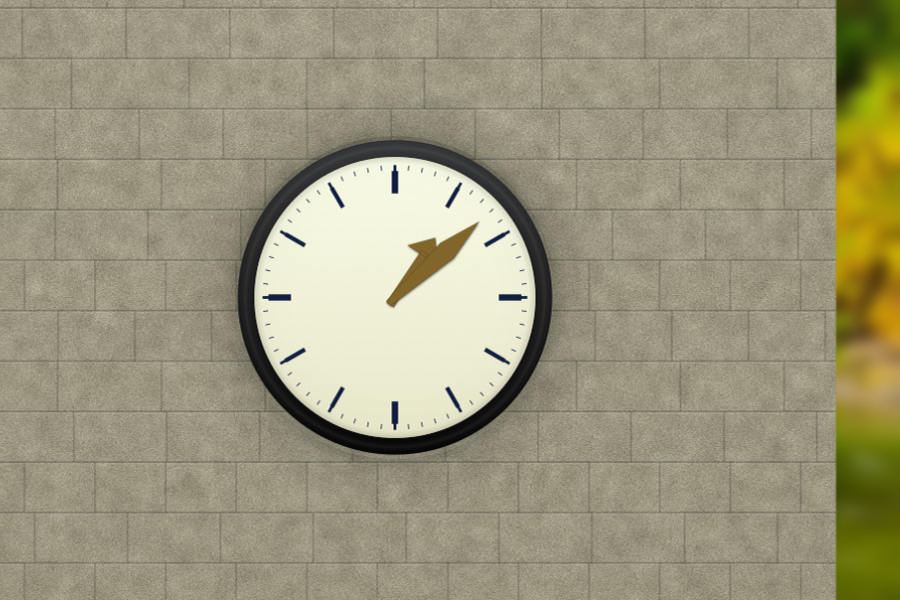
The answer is {"hour": 1, "minute": 8}
